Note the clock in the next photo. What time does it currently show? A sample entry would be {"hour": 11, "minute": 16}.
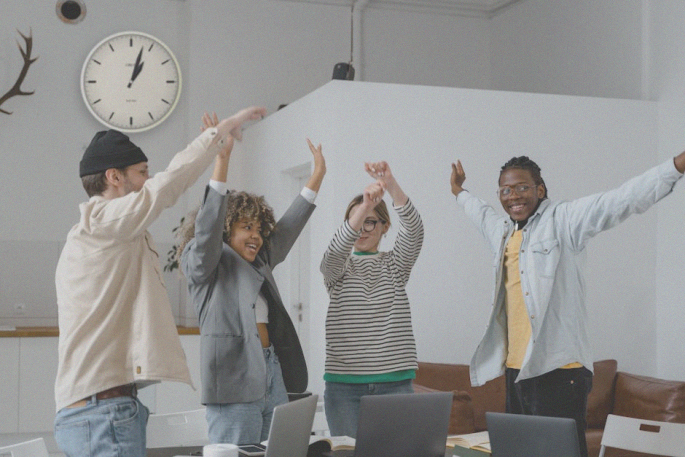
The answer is {"hour": 1, "minute": 3}
